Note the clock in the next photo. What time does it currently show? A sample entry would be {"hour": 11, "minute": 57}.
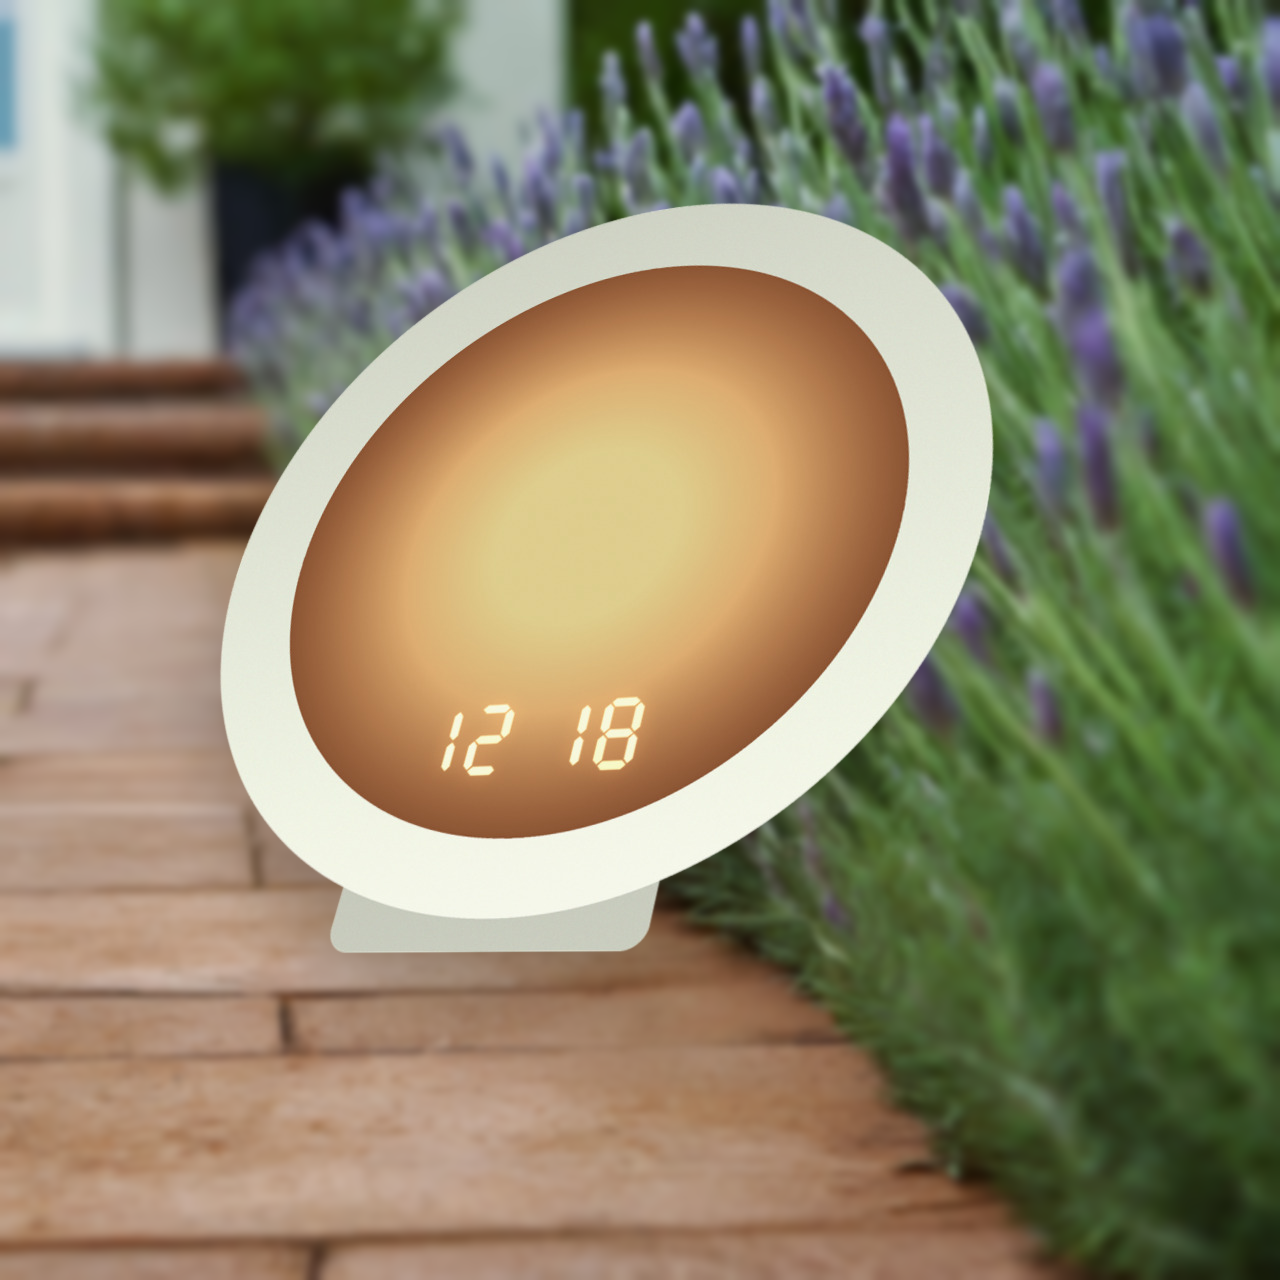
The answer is {"hour": 12, "minute": 18}
